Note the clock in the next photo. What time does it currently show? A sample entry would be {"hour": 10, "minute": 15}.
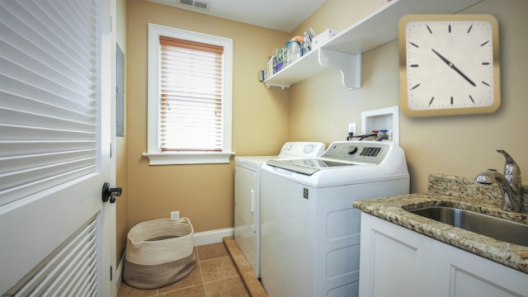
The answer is {"hour": 10, "minute": 22}
